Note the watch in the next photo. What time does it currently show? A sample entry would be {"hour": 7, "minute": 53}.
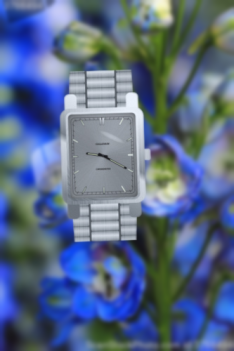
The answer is {"hour": 9, "minute": 20}
